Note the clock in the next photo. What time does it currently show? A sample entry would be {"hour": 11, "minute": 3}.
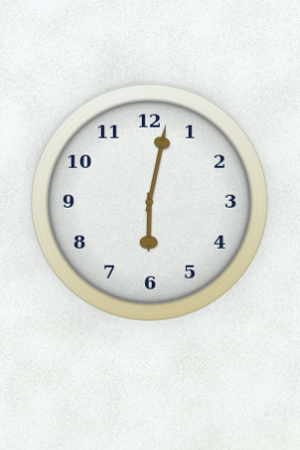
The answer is {"hour": 6, "minute": 2}
